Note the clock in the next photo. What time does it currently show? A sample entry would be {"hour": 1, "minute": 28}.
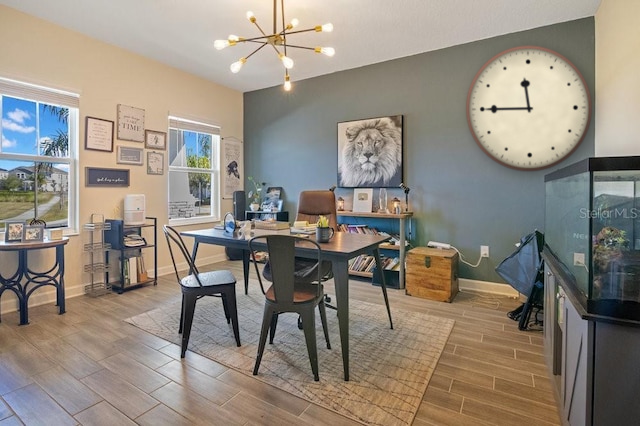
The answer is {"hour": 11, "minute": 45}
